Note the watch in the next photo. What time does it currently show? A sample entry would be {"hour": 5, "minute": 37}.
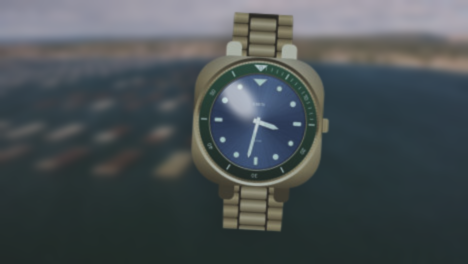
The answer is {"hour": 3, "minute": 32}
